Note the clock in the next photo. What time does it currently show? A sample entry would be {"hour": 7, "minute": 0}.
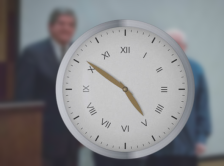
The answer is {"hour": 4, "minute": 51}
